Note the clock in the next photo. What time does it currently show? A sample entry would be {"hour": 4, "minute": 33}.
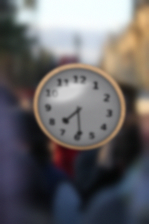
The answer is {"hour": 7, "minute": 29}
